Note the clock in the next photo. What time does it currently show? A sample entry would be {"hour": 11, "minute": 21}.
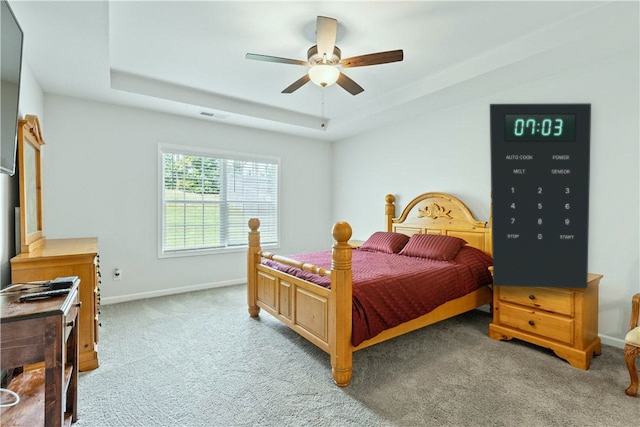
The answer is {"hour": 7, "minute": 3}
